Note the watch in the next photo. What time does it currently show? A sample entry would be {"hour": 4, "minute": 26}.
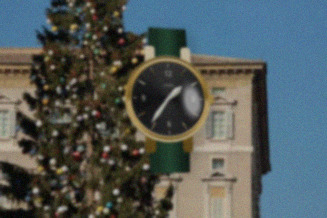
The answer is {"hour": 1, "minute": 36}
